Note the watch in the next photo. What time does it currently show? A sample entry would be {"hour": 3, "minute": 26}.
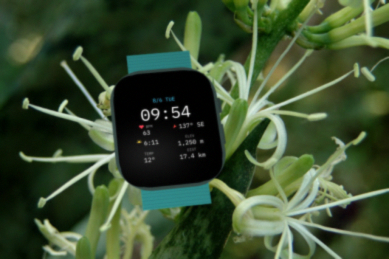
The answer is {"hour": 9, "minute": 54}
